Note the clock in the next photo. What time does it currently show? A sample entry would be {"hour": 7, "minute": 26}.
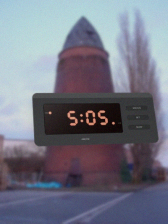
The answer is {"hour": 5, "minute": 5}
